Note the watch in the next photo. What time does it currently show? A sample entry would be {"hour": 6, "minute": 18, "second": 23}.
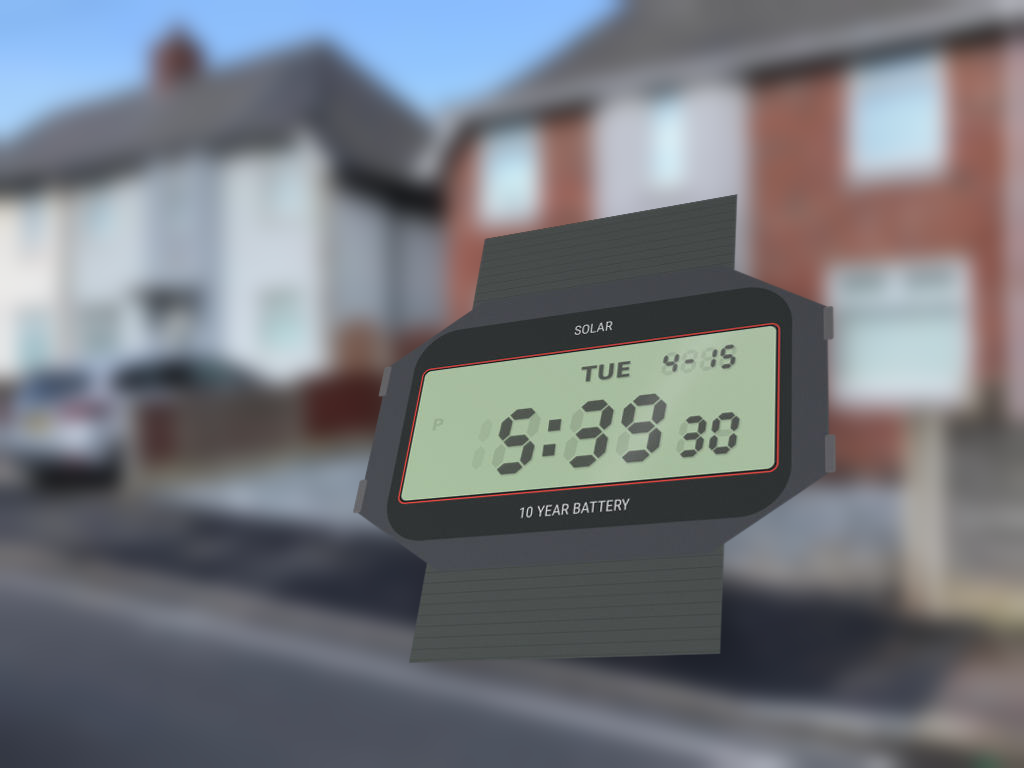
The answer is {"hour": 5, "minute": 39, "second": 30}
